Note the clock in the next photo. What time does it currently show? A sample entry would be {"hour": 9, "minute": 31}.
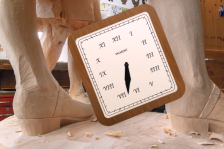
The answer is {"hour": 6, "minute": 33}
